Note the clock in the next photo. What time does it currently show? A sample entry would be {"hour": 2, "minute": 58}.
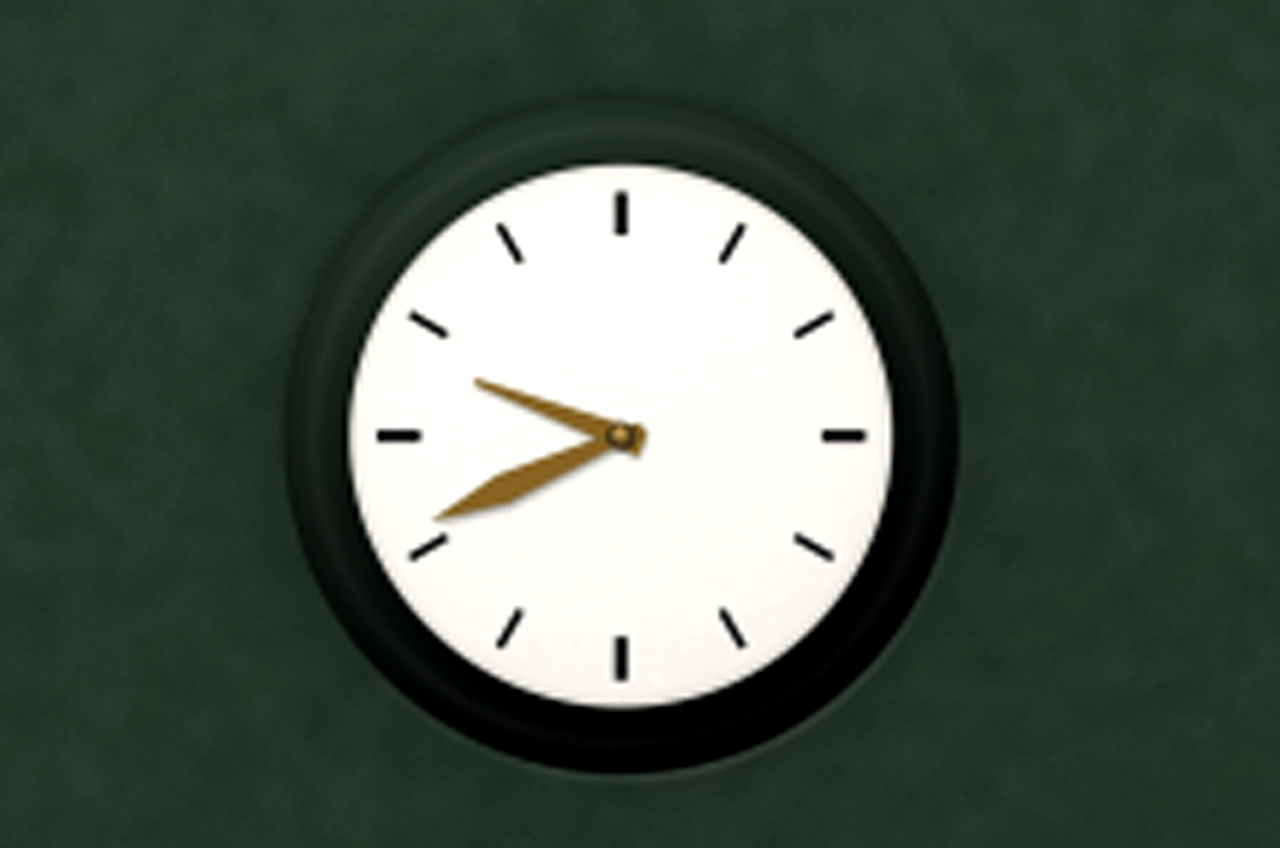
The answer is {"hour": 9, "minute": 41}
